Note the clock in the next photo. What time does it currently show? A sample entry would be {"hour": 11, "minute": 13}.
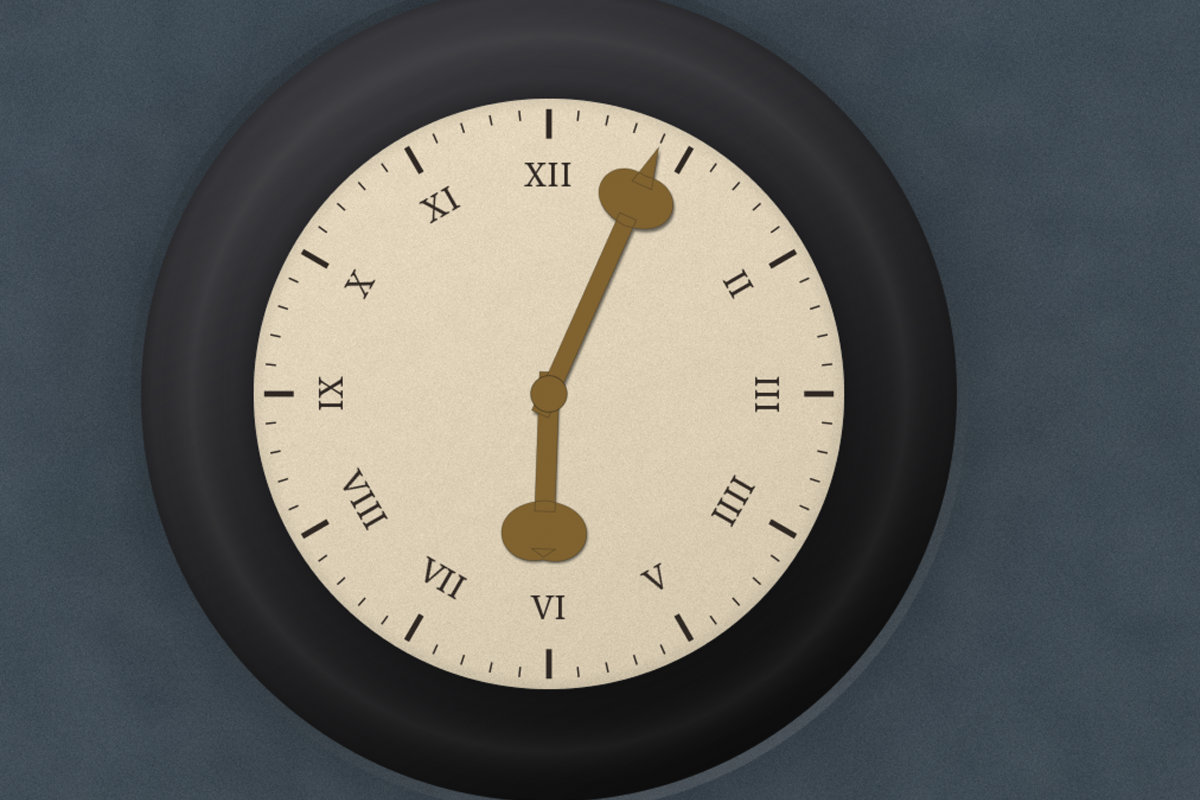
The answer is {"hour": 6, "minute": 4}
